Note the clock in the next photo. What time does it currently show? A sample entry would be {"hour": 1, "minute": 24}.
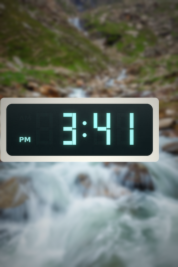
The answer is {"hour": 3, "minute": 41}
